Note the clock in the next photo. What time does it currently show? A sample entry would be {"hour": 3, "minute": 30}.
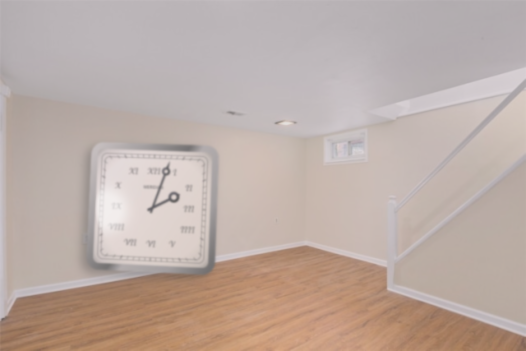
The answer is {"hour": 2, "minute": 3}
